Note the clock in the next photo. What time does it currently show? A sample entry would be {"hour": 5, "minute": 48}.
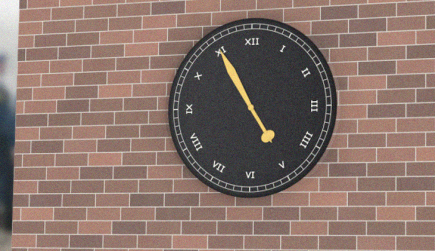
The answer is {"hour": 4, "minute": 55}
